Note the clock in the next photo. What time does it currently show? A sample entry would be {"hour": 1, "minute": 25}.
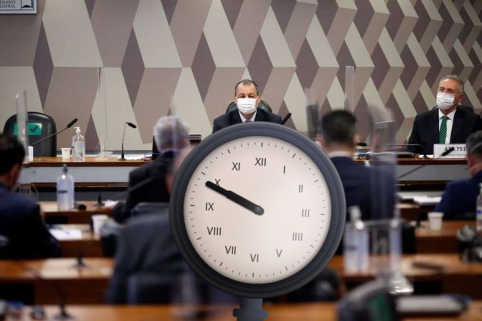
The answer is {"hour": 9, "minute": 49}
